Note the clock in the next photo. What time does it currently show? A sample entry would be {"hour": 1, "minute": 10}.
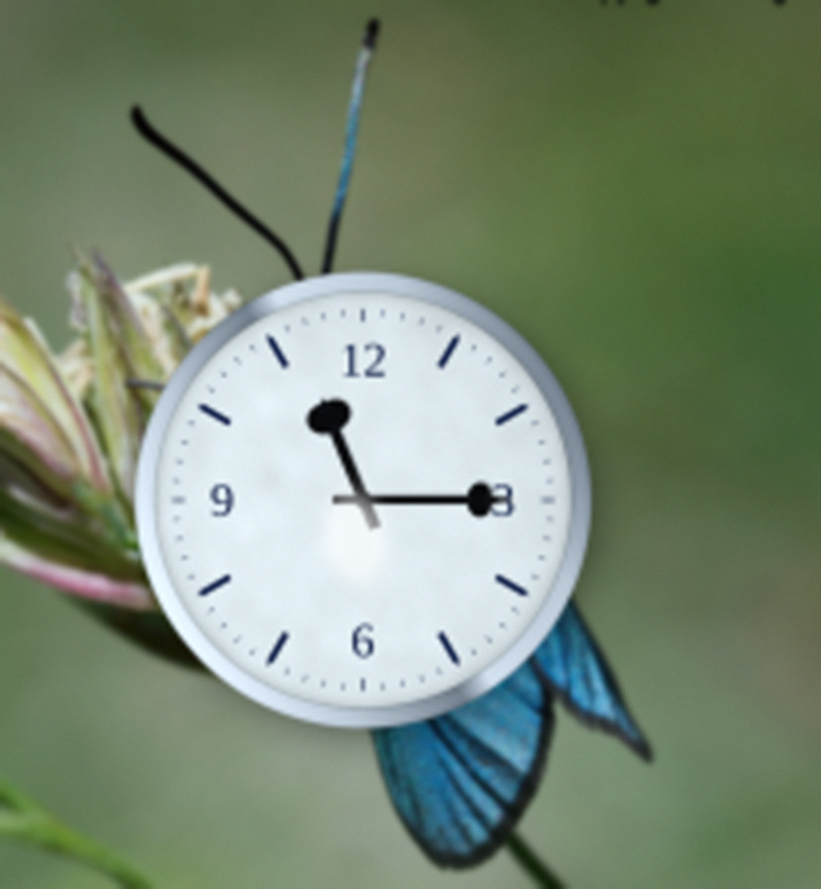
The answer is {"hour": 11, "minute": 15}
